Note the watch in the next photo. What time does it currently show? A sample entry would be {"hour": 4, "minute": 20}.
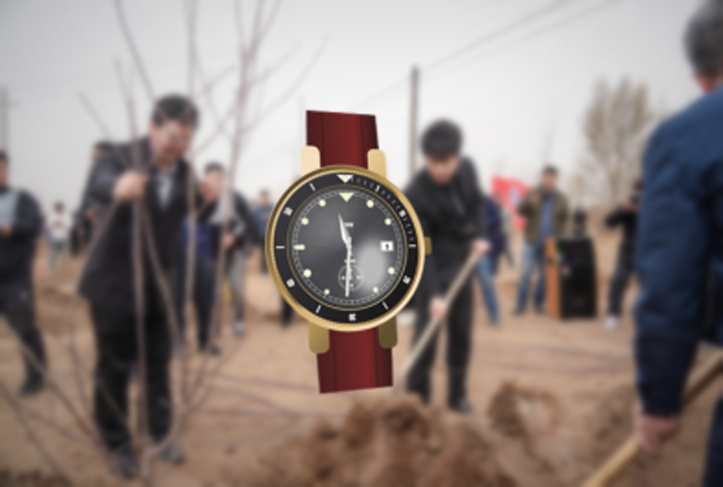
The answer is {"hour": 11, "minute": 31}
